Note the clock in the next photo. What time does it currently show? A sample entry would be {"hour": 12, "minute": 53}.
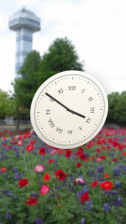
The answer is {"hour": 3, "minute": 51}
